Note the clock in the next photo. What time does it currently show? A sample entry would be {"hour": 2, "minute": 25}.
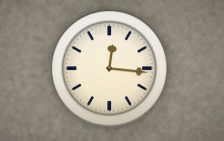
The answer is {"hour": 12, "minute": 16}
